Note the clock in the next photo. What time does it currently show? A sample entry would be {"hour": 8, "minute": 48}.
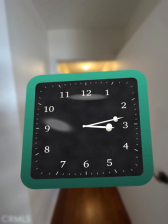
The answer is {"hour": 3, "minute": 13}
